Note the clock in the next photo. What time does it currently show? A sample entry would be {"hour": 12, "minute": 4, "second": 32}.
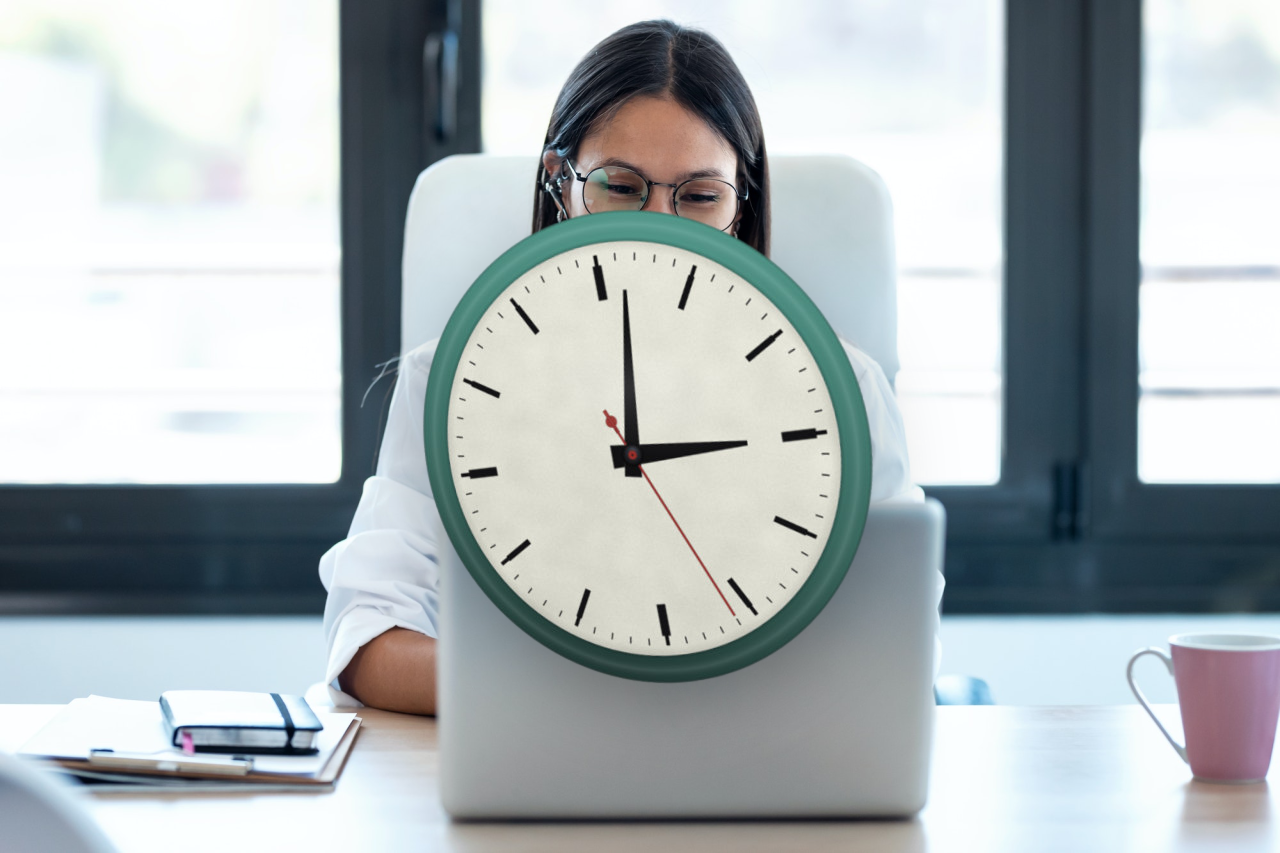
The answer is {"hour": 3, "minute": 1, "second": 26}
